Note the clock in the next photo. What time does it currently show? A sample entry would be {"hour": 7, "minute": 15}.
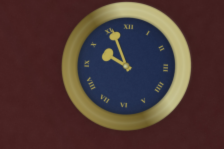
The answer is {"hour": 9, "minute": 56}
